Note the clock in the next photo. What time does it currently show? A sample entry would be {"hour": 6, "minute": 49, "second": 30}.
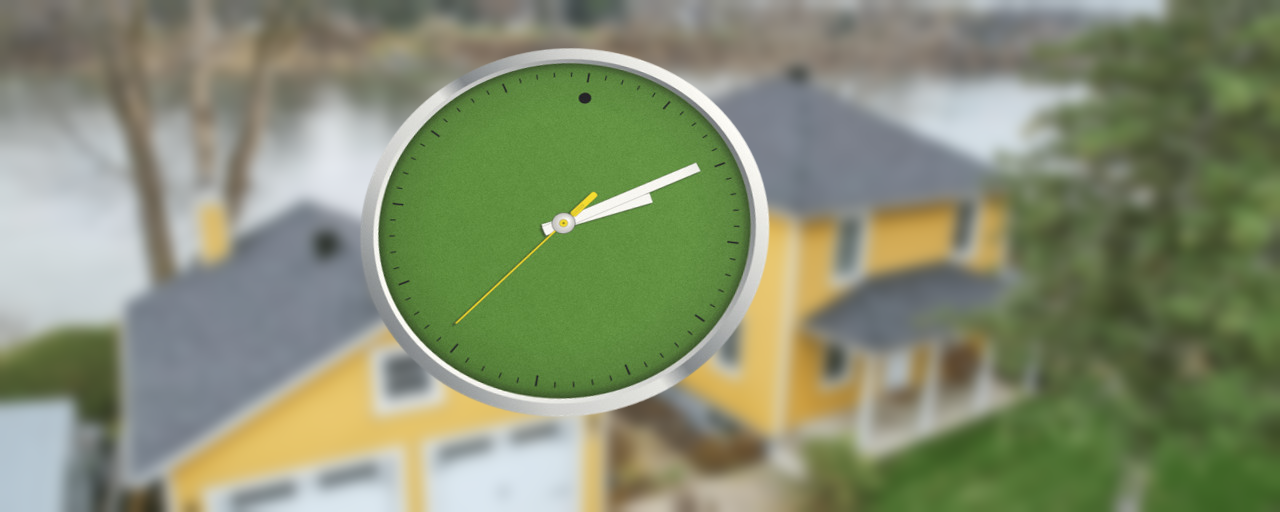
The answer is {"hour": 2, "minute": 9, "second": 36}
